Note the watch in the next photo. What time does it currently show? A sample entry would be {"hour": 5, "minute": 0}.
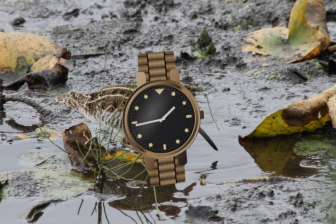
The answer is {"hour": 1, "minute": 44}
